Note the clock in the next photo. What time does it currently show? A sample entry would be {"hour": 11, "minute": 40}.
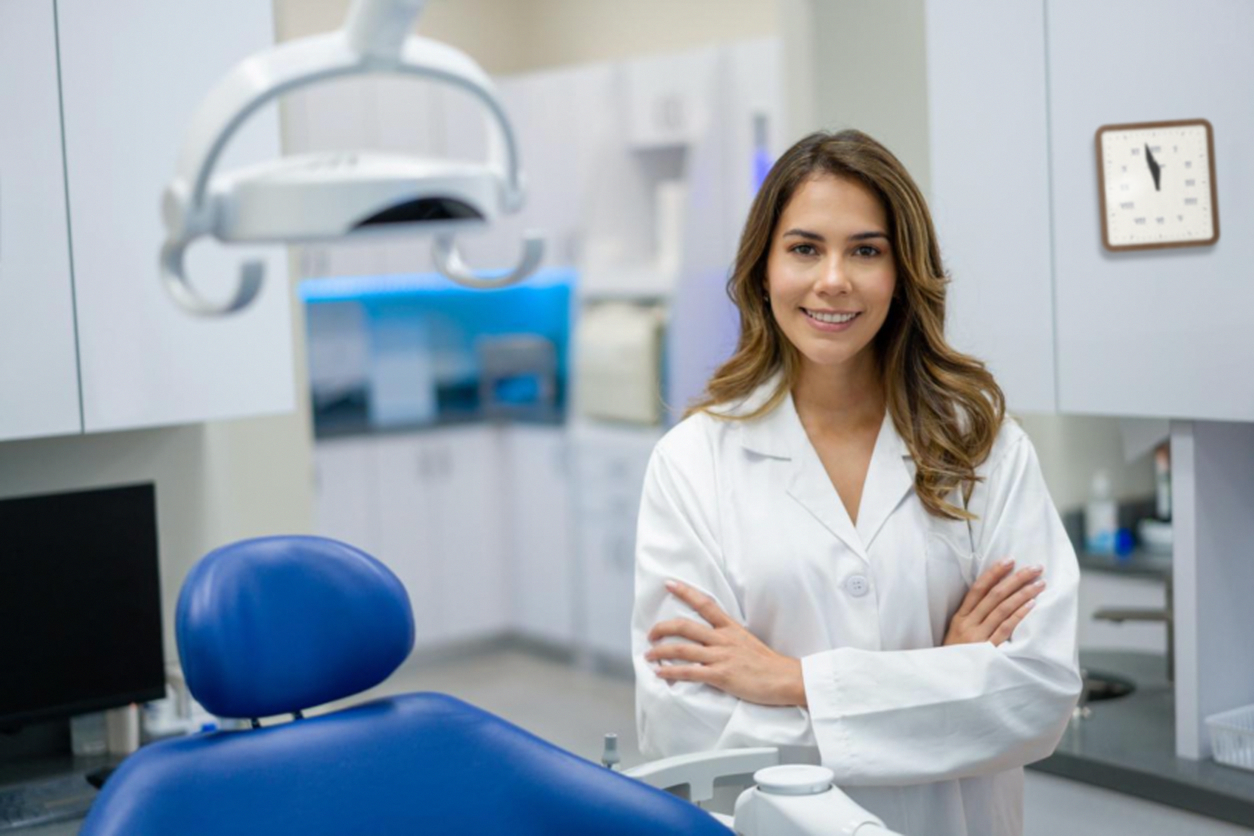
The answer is {"hour": 11, "minute": 58}
